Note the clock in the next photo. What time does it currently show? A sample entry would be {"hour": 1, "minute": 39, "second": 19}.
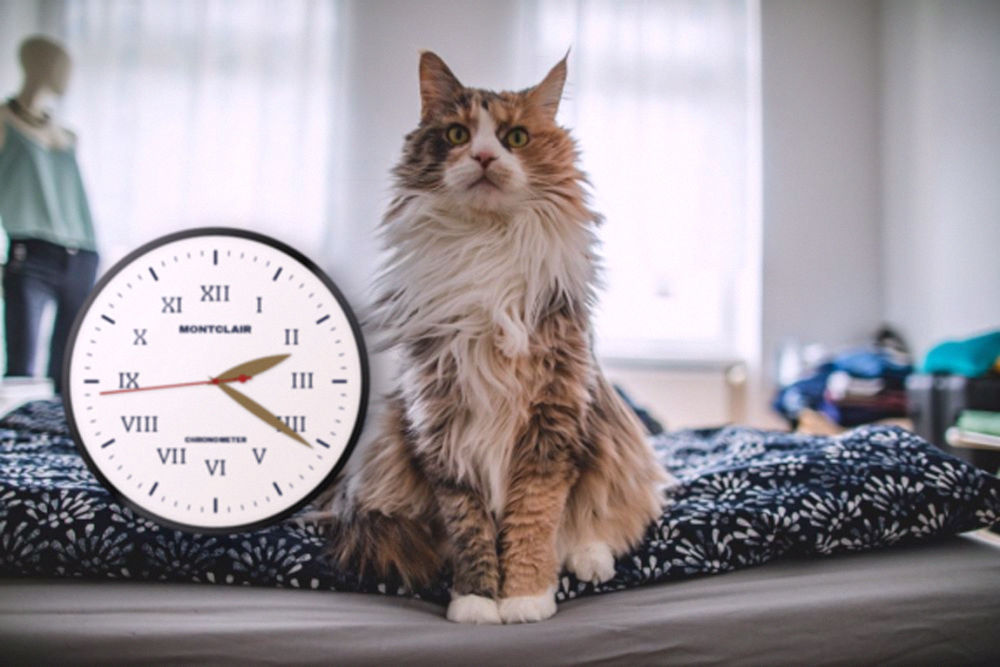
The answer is {"hour": 2, "minute": 20, "second": 44}
